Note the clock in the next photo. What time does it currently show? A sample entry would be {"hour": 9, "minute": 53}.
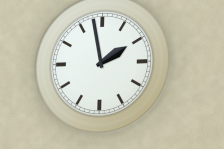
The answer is {"hour": 1, "minute": 58}
